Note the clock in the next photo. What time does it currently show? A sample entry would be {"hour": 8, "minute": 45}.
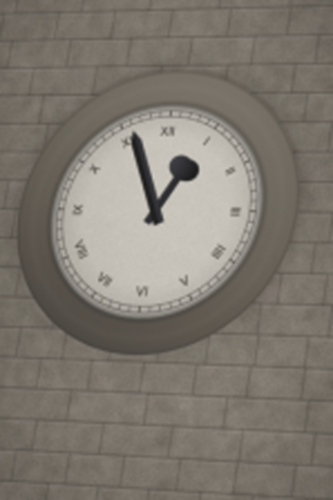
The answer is {"hour": 12, "minute": 56}
